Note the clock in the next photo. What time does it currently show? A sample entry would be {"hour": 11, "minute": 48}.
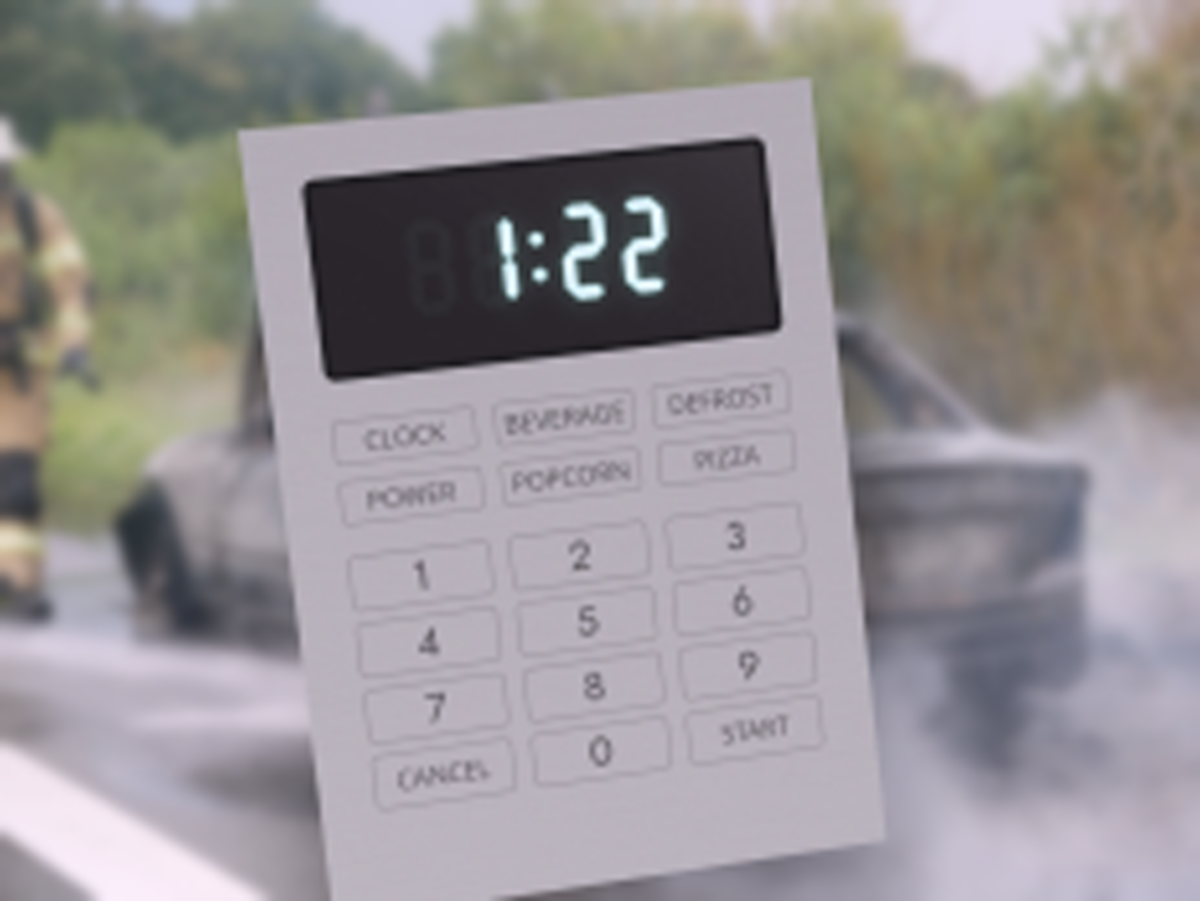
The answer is {"hour": 1, "minute": 22}
